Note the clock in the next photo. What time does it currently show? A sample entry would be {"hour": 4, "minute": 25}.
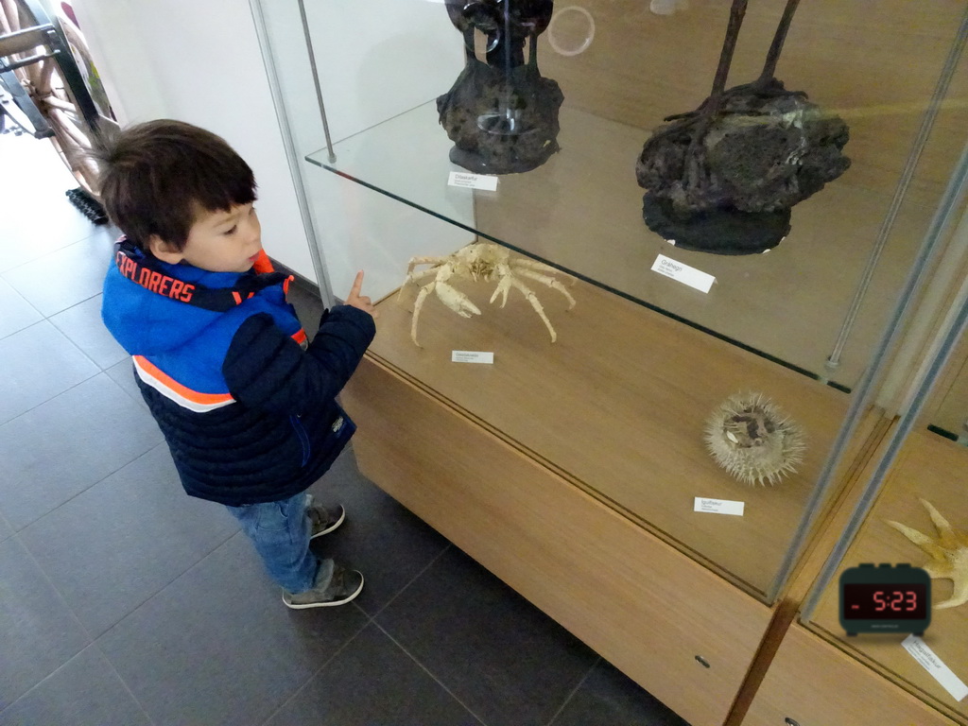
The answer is {"hour": 5, "minute": 23}
